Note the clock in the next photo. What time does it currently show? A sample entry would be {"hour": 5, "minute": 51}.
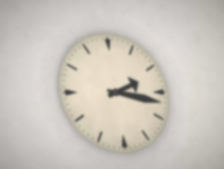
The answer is {"hour": 2, "minute": 17}
